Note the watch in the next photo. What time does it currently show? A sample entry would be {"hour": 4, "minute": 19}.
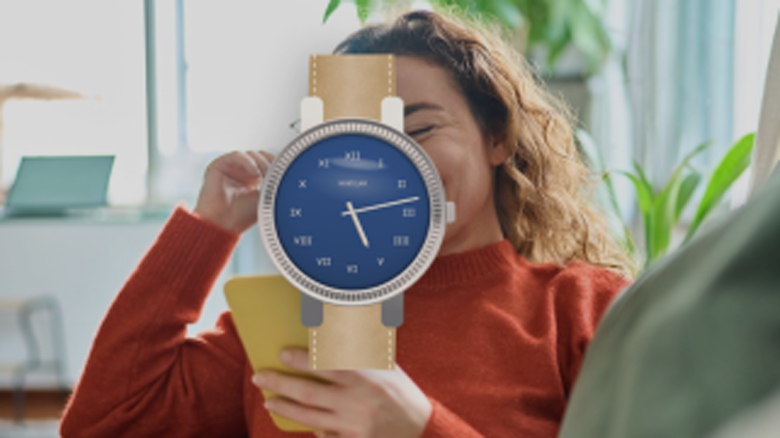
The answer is {"hour": 5, "minute": 13}
